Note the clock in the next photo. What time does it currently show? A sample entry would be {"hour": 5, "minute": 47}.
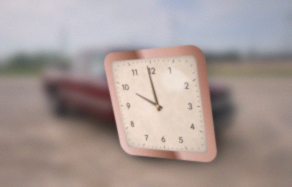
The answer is {"hour": 9, "minute": 59}
